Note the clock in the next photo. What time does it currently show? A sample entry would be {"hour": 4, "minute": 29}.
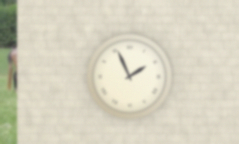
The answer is {"hour": 1, "minute": 56}
